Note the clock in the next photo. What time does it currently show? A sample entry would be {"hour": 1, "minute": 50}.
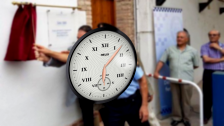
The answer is {"hour": 6, "minute": 7}
